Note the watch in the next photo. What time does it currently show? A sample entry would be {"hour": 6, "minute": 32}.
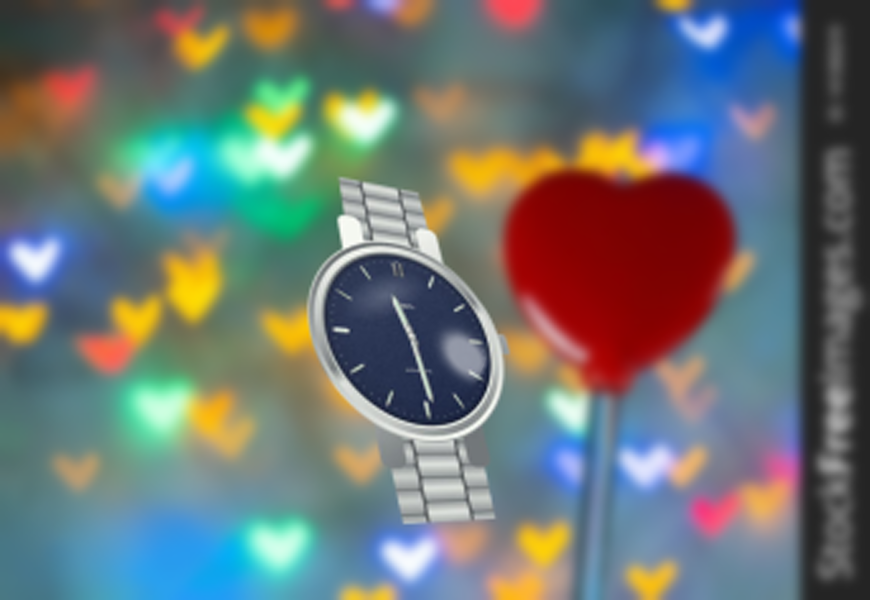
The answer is {"hour": 11, "minute": 29}
